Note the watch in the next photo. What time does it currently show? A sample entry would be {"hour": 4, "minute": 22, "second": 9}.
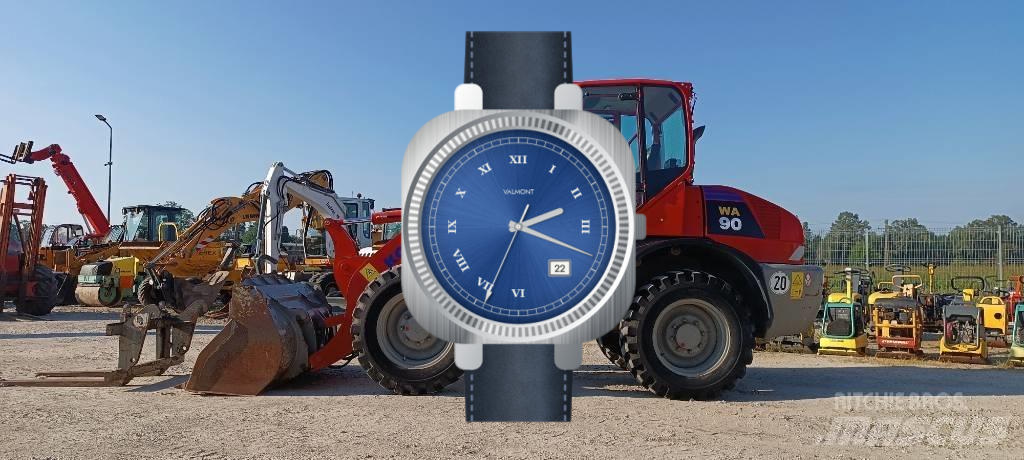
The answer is {"hour": 2, "minute": 18, "second": 34}
